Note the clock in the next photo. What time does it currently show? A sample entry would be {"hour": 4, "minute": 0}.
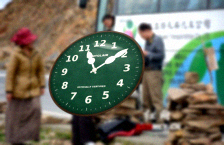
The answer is {"hour": 11, "minute": 9}
